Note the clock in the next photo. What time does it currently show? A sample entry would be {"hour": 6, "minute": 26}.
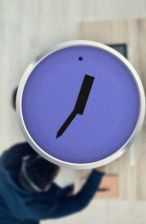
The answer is {"hour": 12, "minute": 36}
